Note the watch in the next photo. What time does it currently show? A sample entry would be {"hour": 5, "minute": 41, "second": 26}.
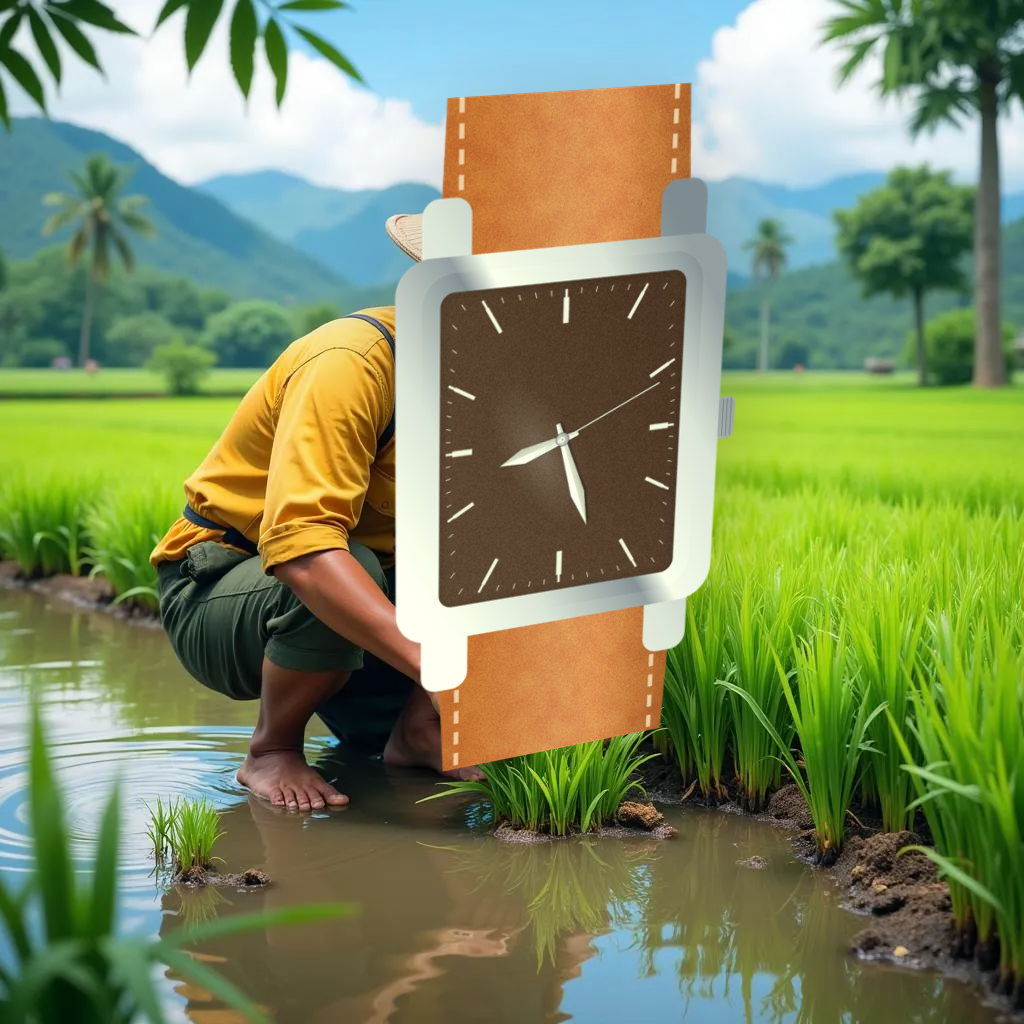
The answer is {"hour": 8, "minute": 27, "second": 11}
